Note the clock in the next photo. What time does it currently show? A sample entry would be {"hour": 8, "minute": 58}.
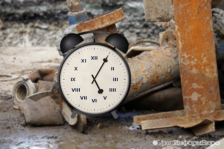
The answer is {"hour": 5, "minute": 5}
